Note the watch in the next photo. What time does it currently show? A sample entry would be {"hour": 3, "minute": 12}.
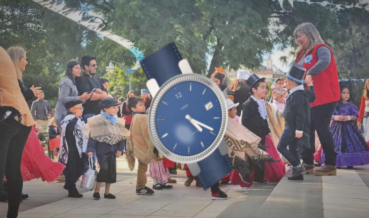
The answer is {"hour": 5, "minute": 24}
